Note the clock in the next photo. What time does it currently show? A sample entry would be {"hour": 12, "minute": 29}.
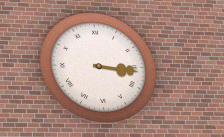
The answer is {"hour": 3, "minute": 16}
